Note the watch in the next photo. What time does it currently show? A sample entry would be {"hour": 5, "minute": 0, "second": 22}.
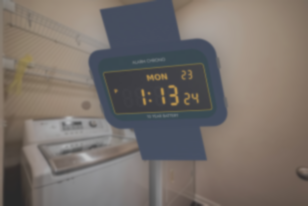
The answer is {"hour": 1, "minute": 13, "second": 24}
